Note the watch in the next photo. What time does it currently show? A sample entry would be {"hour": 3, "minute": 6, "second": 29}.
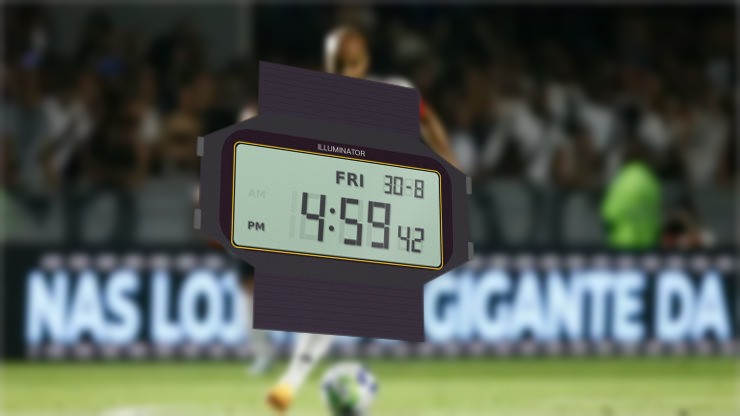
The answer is {"hour": 4, "minute": 59, "second": 42}
